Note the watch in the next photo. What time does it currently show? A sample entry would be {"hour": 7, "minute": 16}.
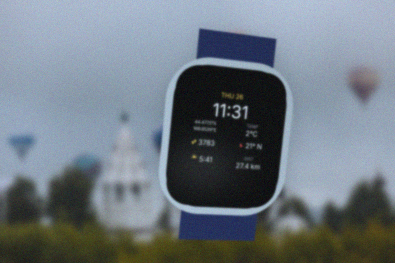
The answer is {"hour": 11, "minute": 31}
